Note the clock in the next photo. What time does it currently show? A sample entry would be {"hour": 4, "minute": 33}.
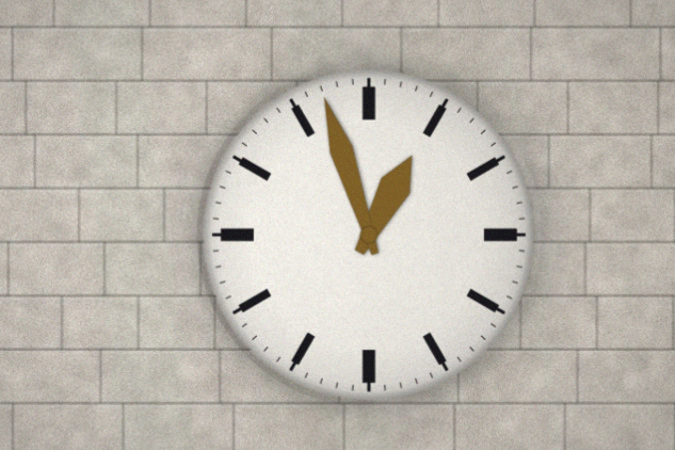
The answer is {"hour": 12, "minute": 57}
